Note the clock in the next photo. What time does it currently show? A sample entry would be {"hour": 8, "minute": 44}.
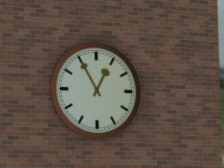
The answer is {"hour": 12, "minute": 55}
